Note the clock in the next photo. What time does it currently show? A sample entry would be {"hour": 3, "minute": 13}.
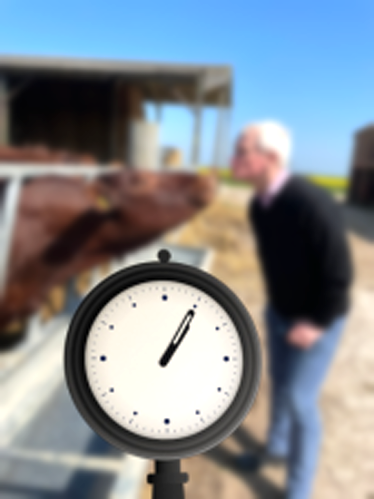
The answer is {"hour": 1, "minute": 5}
